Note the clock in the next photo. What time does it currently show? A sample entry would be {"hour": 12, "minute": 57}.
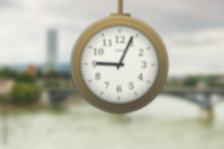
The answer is {"hour": 9, "minute": 4}
